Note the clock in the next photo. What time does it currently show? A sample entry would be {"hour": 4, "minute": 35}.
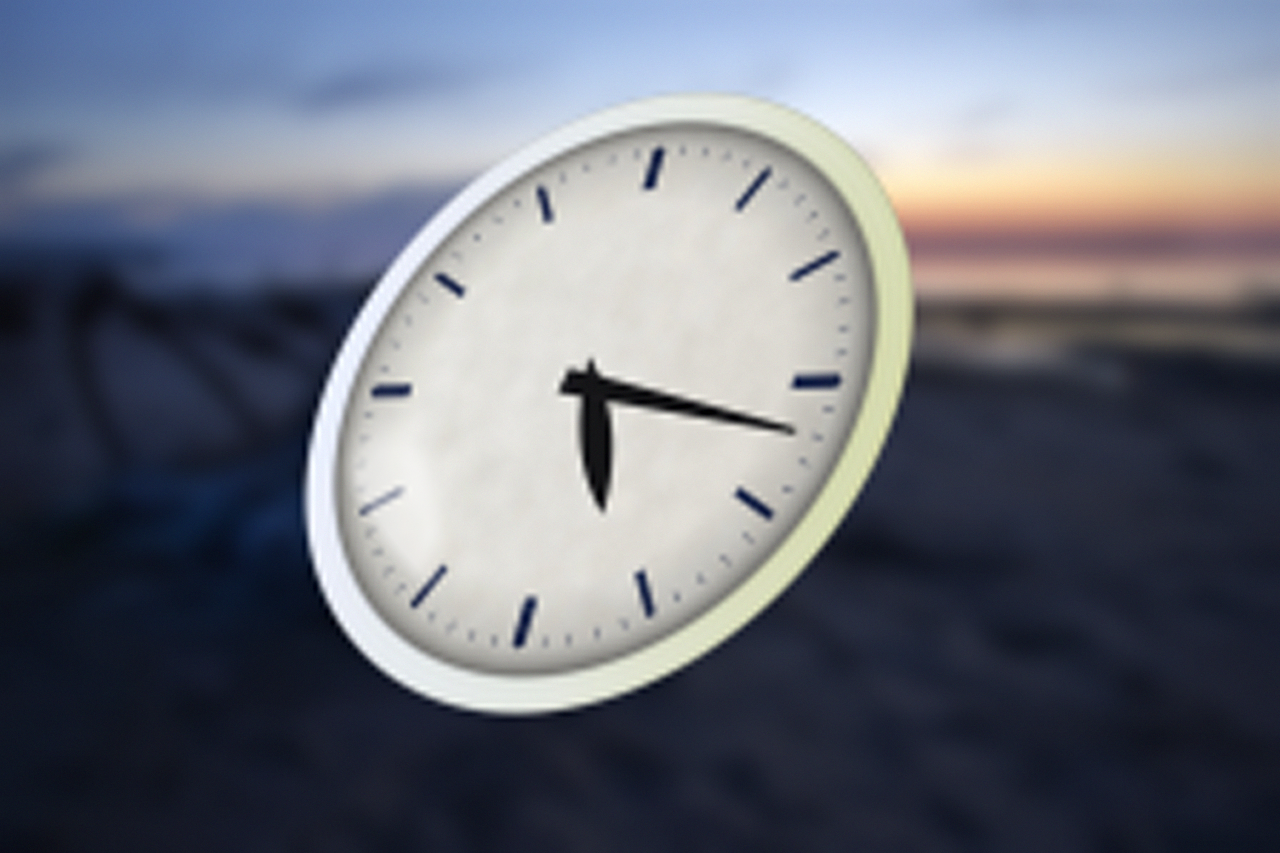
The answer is {"hour": 5, "minute": 17}
